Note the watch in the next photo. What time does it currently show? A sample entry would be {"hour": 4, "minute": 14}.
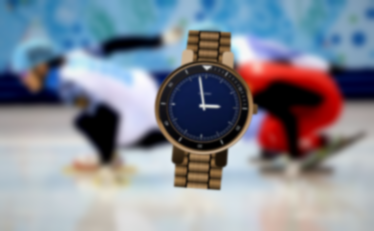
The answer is {"hour": 2, "minute": 58}
